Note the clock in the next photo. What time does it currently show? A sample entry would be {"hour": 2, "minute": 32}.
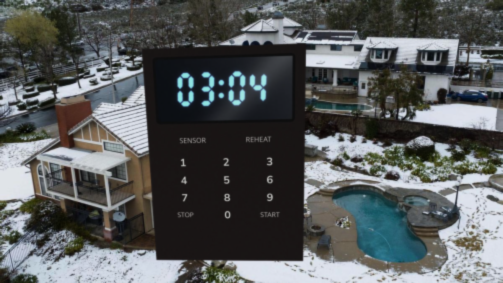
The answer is {"hour": 3, "minute": 4}
